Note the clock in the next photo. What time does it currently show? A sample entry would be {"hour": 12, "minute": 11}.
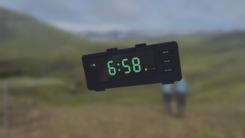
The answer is {"hour": 6, "minute": 58}
